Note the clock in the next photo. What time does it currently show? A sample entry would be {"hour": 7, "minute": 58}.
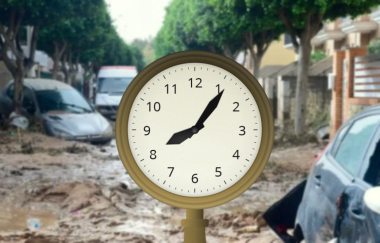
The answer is {"hour": 8, "minute": 6}
